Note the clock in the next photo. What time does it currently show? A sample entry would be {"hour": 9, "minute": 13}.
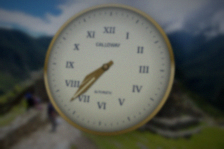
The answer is {"hour": 7, "minute": 37}
